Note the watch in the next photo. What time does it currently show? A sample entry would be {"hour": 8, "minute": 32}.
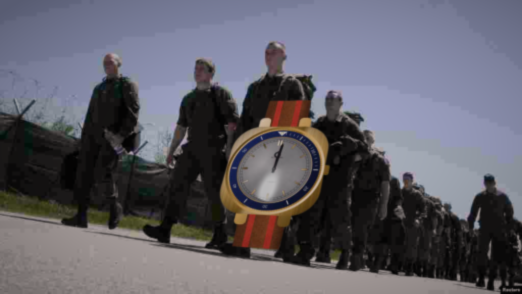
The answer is {"hour": 12, "minute": 1}
